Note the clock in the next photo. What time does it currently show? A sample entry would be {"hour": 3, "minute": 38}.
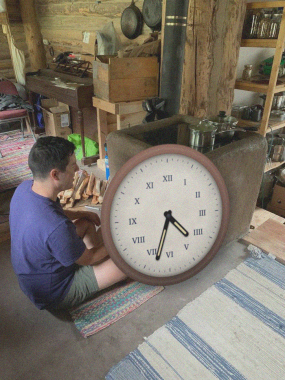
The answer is {"hour": 4, "minute": 33}
